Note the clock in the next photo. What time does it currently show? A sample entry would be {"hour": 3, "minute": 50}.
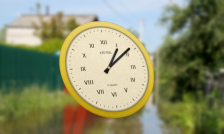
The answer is {"hour": 1, "minute": 9}
